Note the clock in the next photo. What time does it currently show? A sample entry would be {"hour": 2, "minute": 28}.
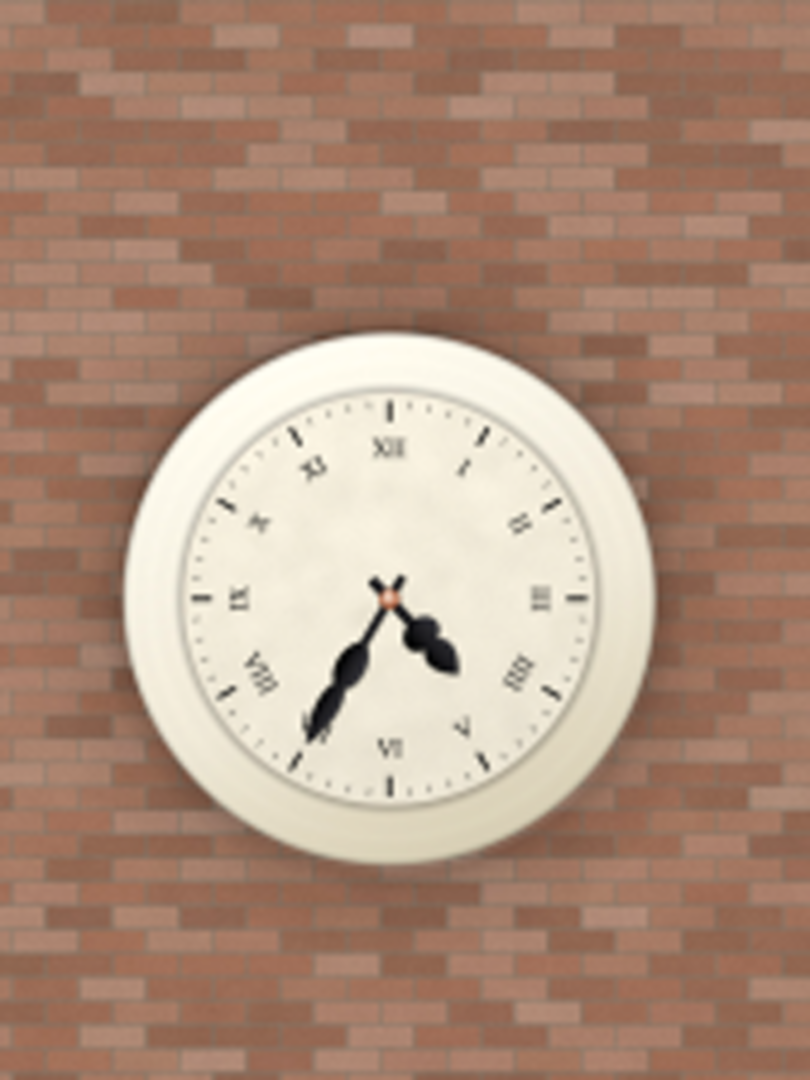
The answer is {"hour": 4, "minute": 35}
